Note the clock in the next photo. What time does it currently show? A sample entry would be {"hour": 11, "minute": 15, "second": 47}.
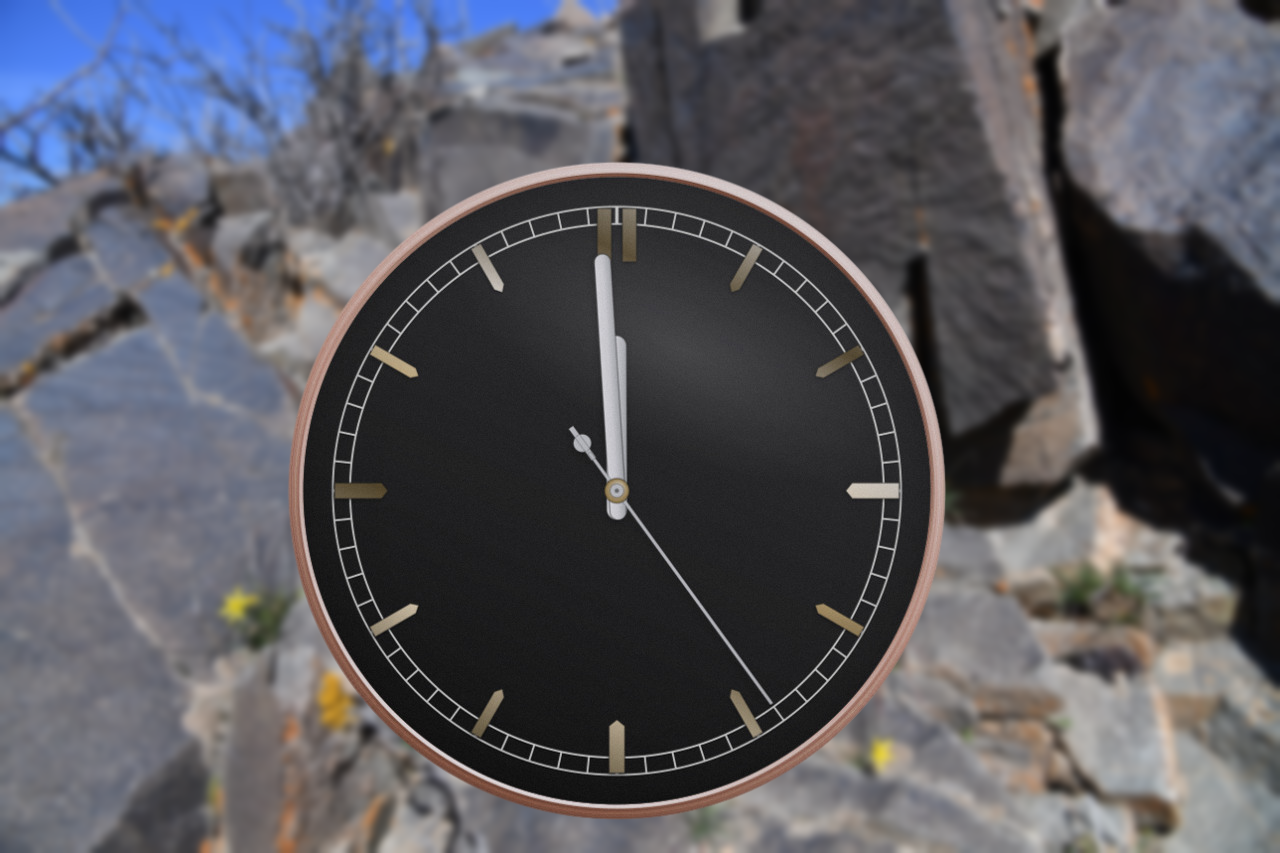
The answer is {"hour": 11, "minute": 59, "second": 24}
